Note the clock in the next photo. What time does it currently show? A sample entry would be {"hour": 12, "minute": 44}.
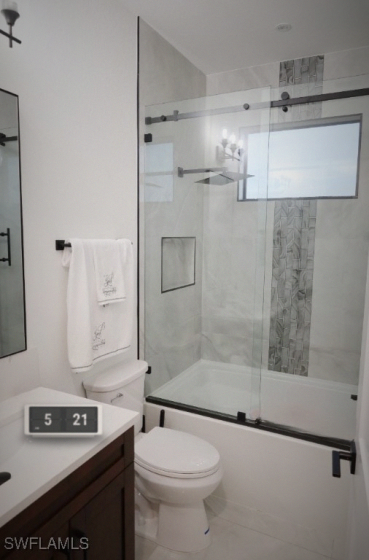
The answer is {"hour": 5, "minute": 21}
